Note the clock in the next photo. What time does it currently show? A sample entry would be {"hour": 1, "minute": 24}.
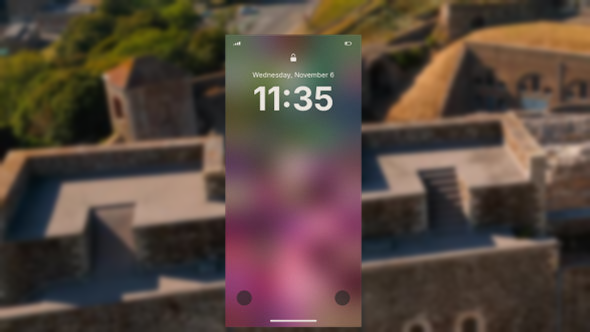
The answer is {"hour": 11, "minute": 35}
